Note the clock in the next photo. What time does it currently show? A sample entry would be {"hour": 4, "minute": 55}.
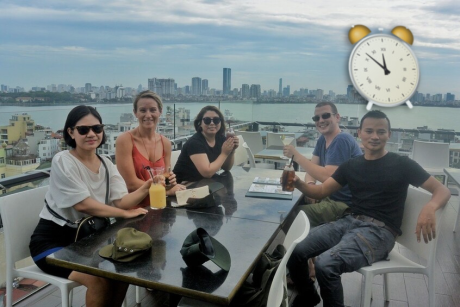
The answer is {"hour": 11, "minute": 52}
